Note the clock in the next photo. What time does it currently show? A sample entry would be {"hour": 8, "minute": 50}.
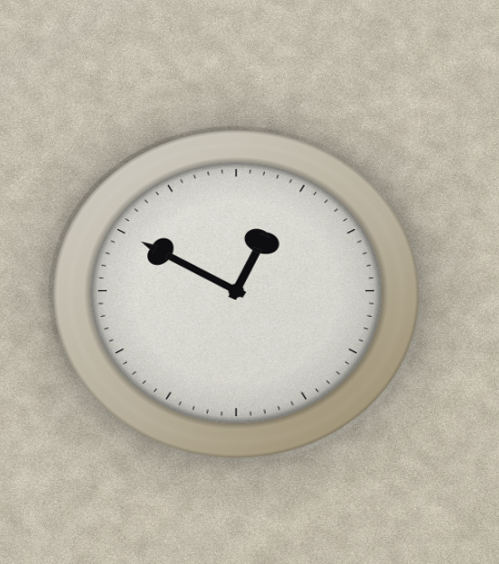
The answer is {"hour": 12, "minute": 50}
